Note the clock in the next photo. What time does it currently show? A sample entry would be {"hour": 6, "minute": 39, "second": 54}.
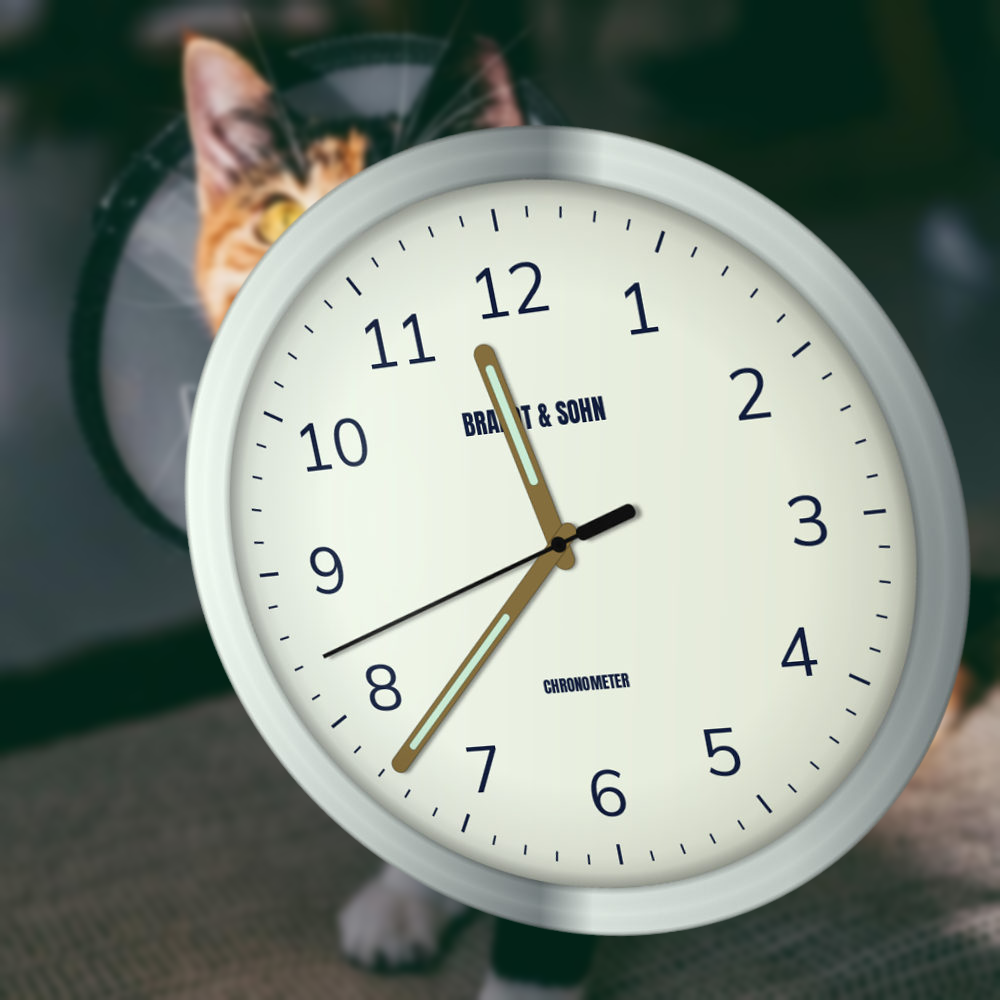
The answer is {"hour": 11, "minute": 37, "second": 42}
